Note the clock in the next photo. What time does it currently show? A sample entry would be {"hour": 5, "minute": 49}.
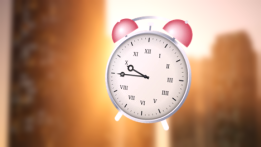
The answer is {"hour": 9, "minute": 45}
